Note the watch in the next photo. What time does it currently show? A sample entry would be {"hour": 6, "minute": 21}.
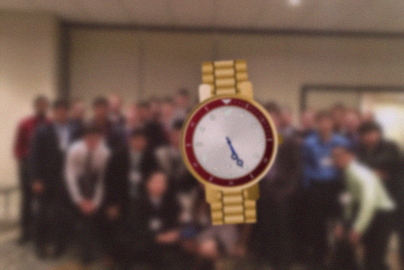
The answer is {"hour": 5, "minute": 26}
